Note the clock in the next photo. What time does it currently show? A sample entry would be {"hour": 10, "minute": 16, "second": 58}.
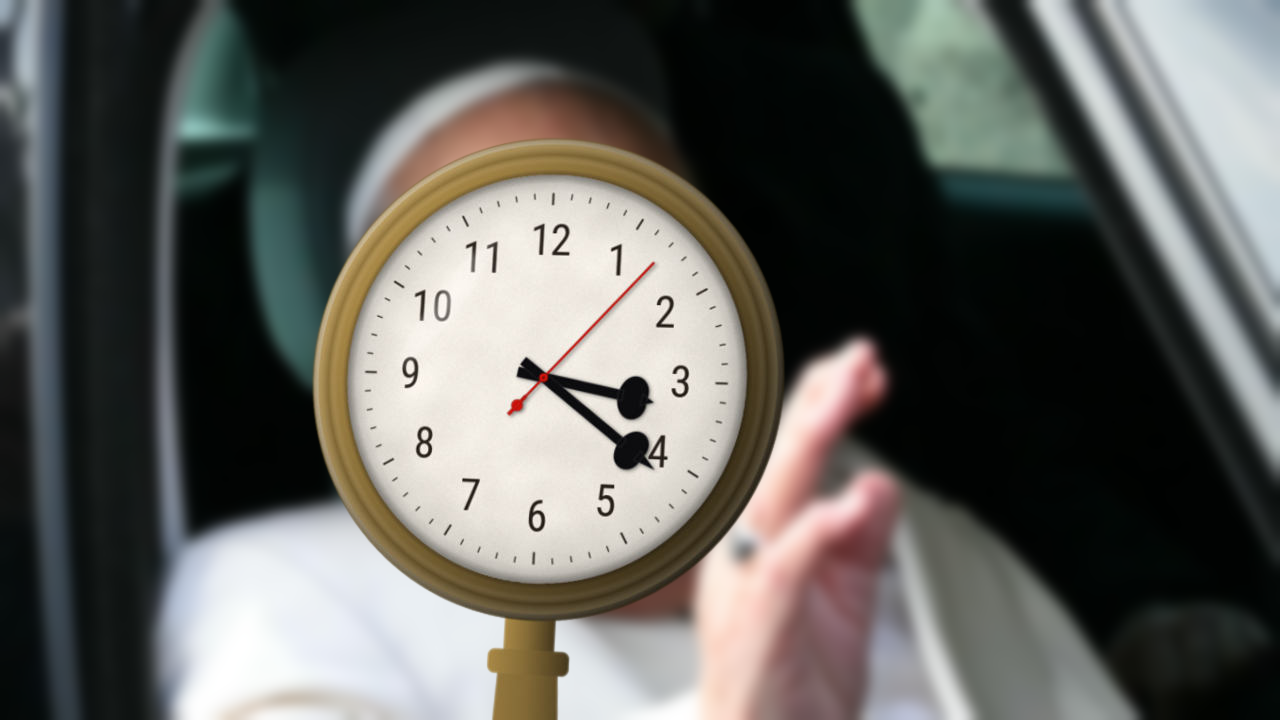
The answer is {"hour": 3, "minute": 21, "second": 7}
